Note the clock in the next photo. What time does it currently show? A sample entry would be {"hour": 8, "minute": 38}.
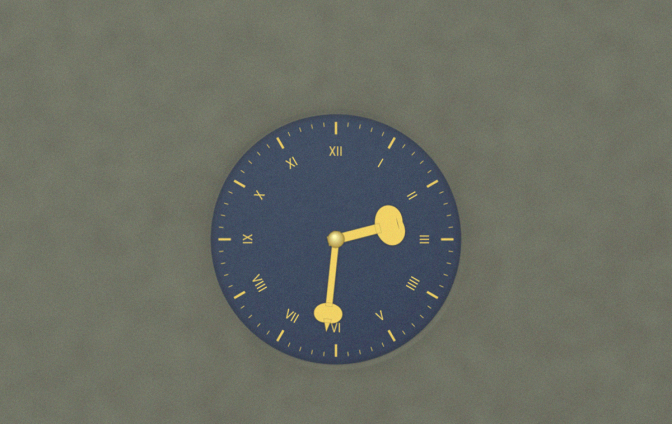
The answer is {"hour": 2, "minute": 31}
